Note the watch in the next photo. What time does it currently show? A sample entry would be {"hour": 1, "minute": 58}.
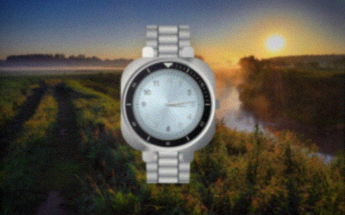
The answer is {"hour": 3, "minute": 14}
